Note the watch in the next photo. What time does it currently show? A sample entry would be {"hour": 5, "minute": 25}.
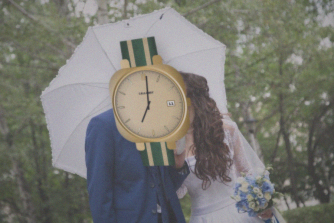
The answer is {"hour": 7, "minute": 1}
